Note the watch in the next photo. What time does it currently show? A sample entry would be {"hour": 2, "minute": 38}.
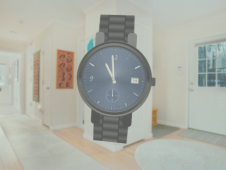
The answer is {"hour": 10, "minute": 59}
